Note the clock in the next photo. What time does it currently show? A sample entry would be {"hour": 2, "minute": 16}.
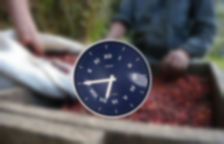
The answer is {"hour": 6, "minute": 45}
